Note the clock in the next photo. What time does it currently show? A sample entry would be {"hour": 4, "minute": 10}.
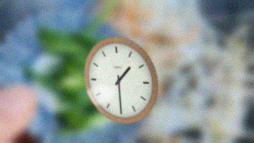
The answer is {"hour": 1, "minute": 30}
